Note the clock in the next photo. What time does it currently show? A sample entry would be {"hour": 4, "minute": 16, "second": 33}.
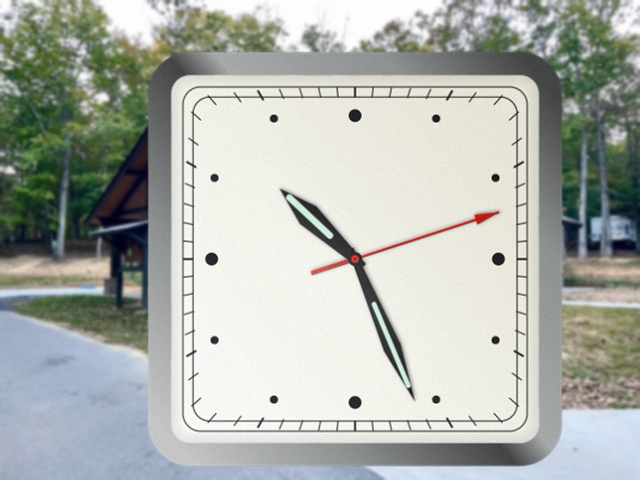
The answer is {"hour": 10, "minute": 26, "second": 12}
